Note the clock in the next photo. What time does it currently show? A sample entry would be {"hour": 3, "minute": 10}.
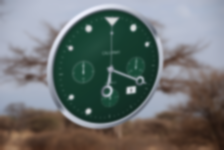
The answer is {"hour": 6, "minute": 19}
